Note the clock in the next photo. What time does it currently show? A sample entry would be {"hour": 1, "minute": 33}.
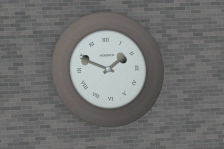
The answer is {"hour": 1, "minute": 49}
